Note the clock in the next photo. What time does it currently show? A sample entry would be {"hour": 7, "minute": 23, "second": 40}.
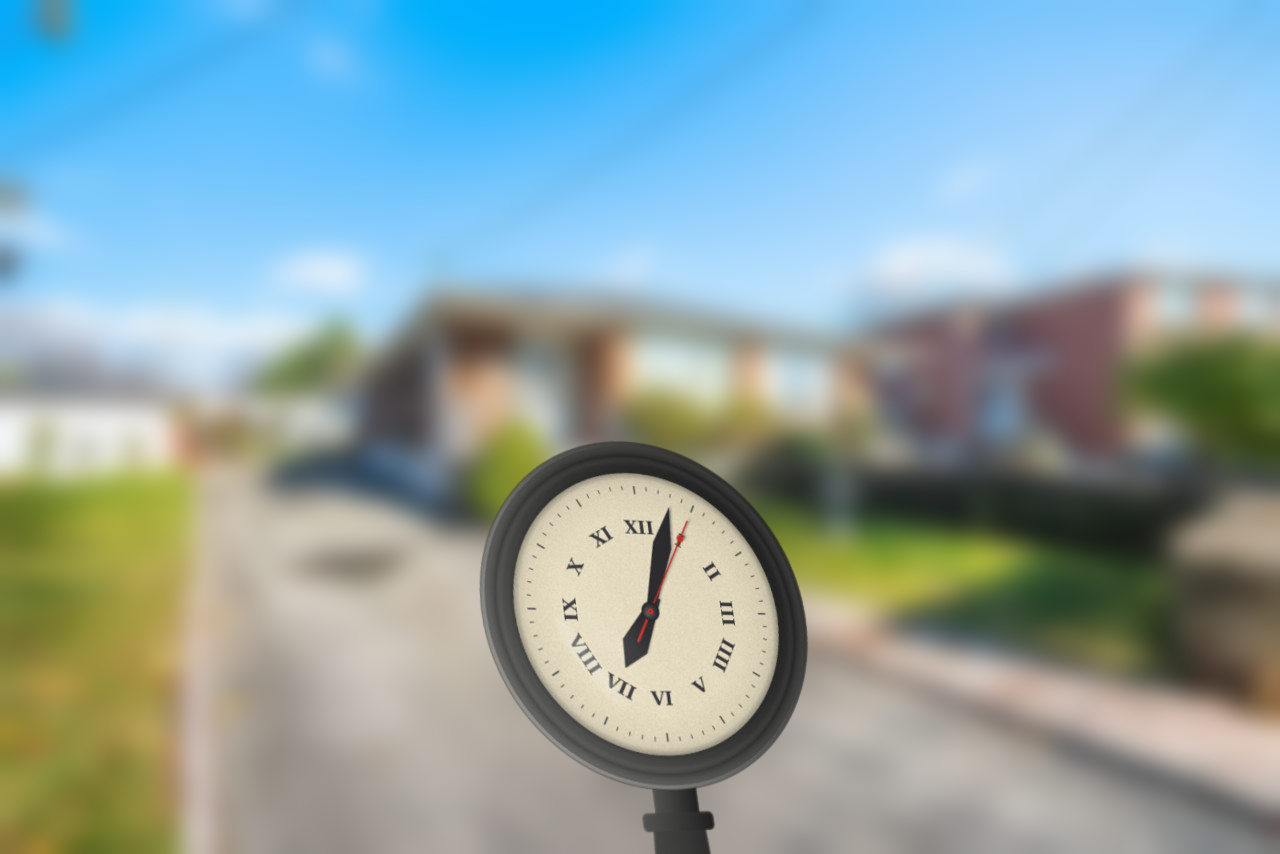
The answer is {"hour": 7, "minute": 3, "second": 5}
